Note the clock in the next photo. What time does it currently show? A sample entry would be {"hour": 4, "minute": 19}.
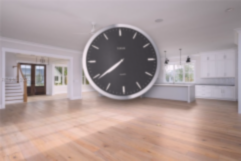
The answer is {"hour": 7, "minute": 39}
